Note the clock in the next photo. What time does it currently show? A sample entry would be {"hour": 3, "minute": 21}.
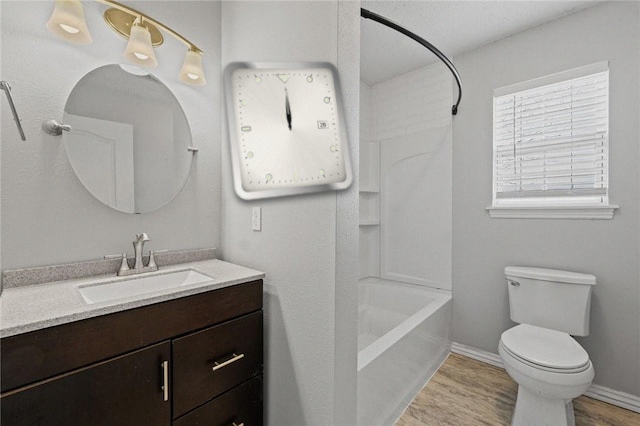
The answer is {"hour": 12, "minute": 0}
